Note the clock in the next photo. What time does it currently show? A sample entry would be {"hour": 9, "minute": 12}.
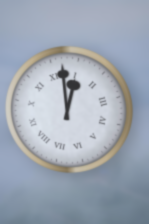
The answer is {"hour": 1, "minute": 2}
